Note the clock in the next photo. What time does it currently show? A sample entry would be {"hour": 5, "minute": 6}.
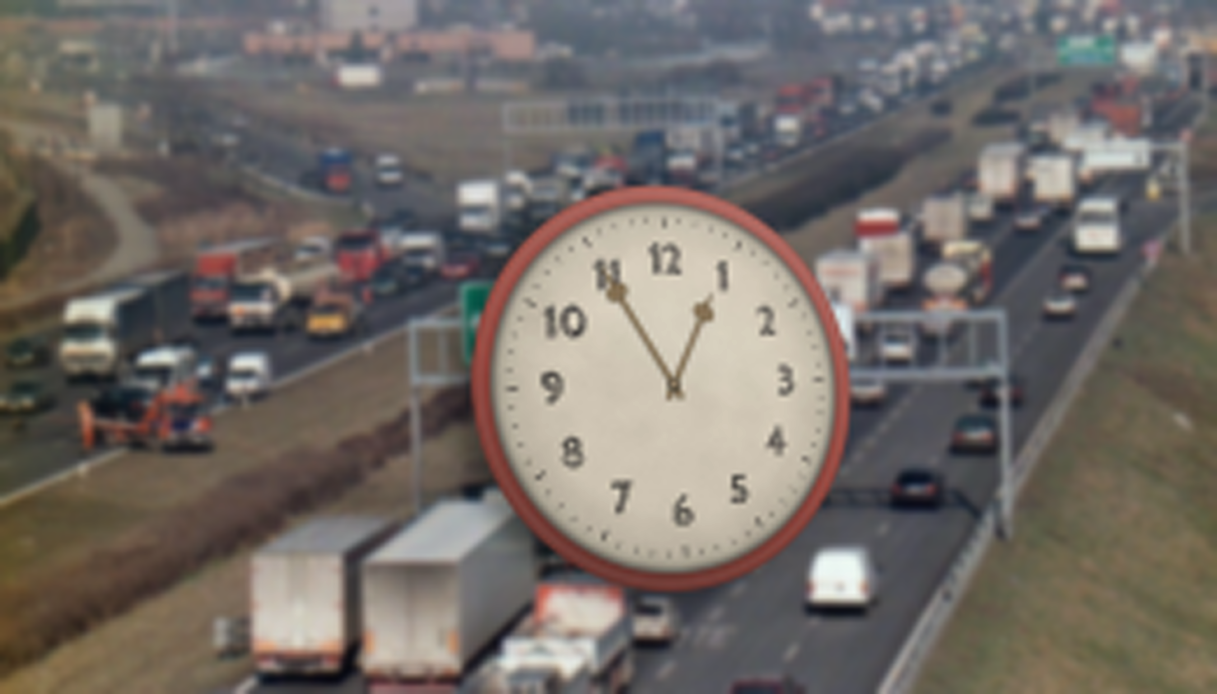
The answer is {"hour": 12, "minute": 55}
